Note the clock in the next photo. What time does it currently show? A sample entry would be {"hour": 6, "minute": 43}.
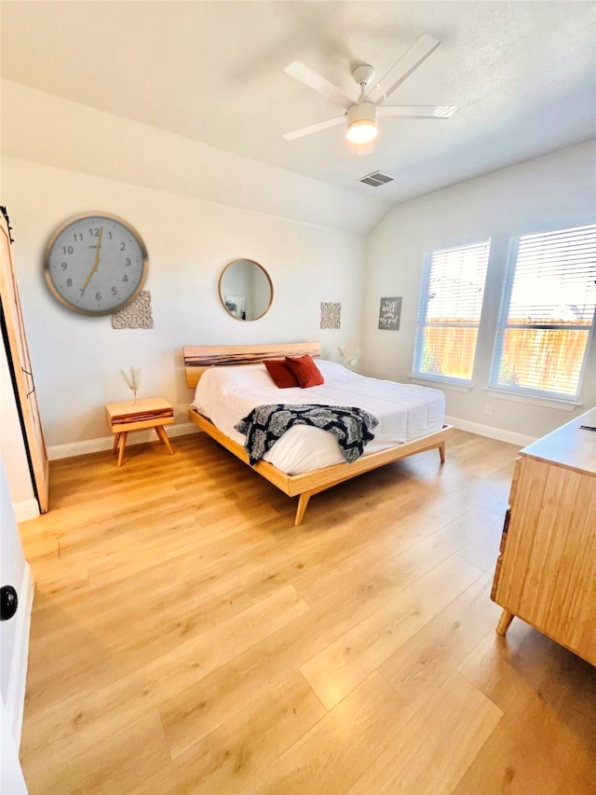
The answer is {"hour": 7, "minute": 2}
